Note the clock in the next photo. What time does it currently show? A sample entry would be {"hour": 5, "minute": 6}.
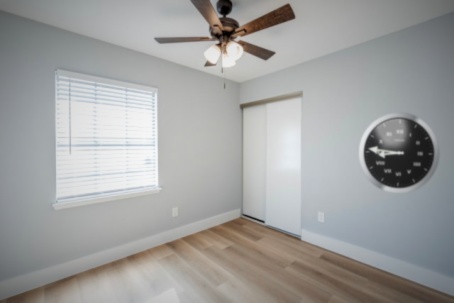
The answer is {"hour": 8, "minute": 46}
